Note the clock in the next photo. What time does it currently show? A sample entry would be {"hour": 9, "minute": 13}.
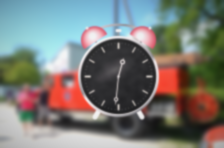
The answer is {"hour": 12, "minute": 31}
